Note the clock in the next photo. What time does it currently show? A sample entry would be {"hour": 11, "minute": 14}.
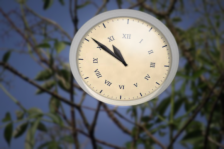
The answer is {"hour": 10, "minute": 51}
